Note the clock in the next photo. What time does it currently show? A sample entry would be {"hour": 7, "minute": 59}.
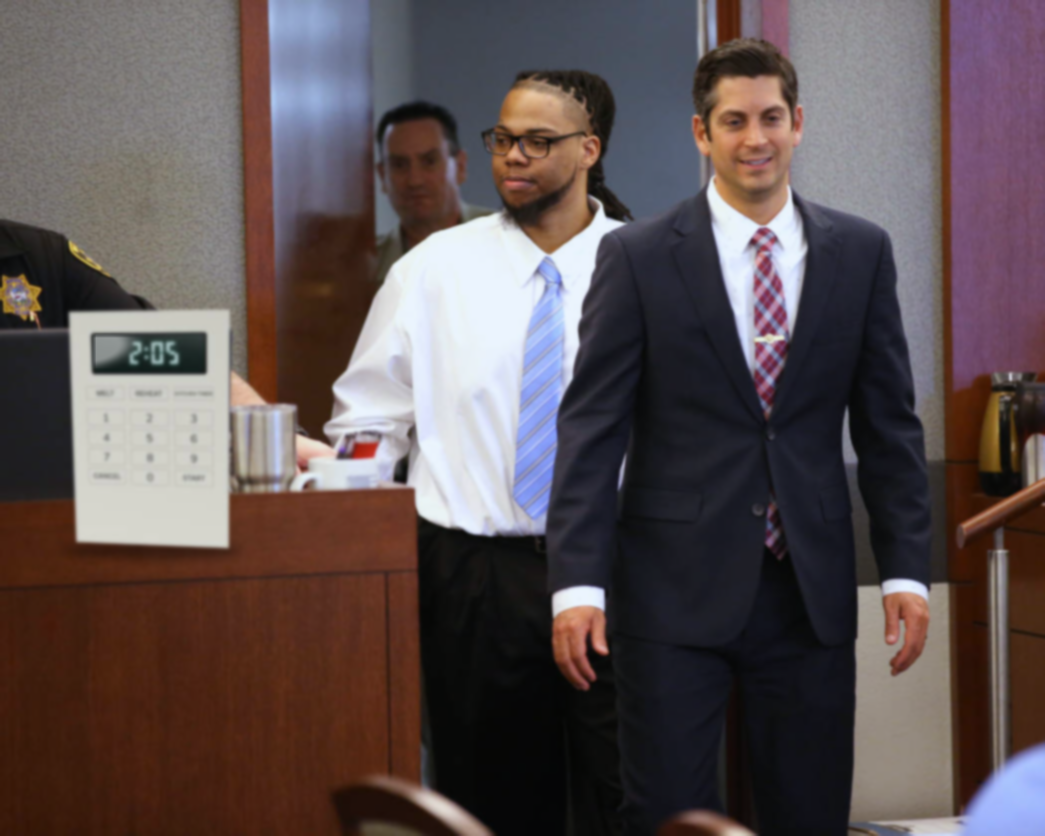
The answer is {"hour": 2, "minute": 5}
